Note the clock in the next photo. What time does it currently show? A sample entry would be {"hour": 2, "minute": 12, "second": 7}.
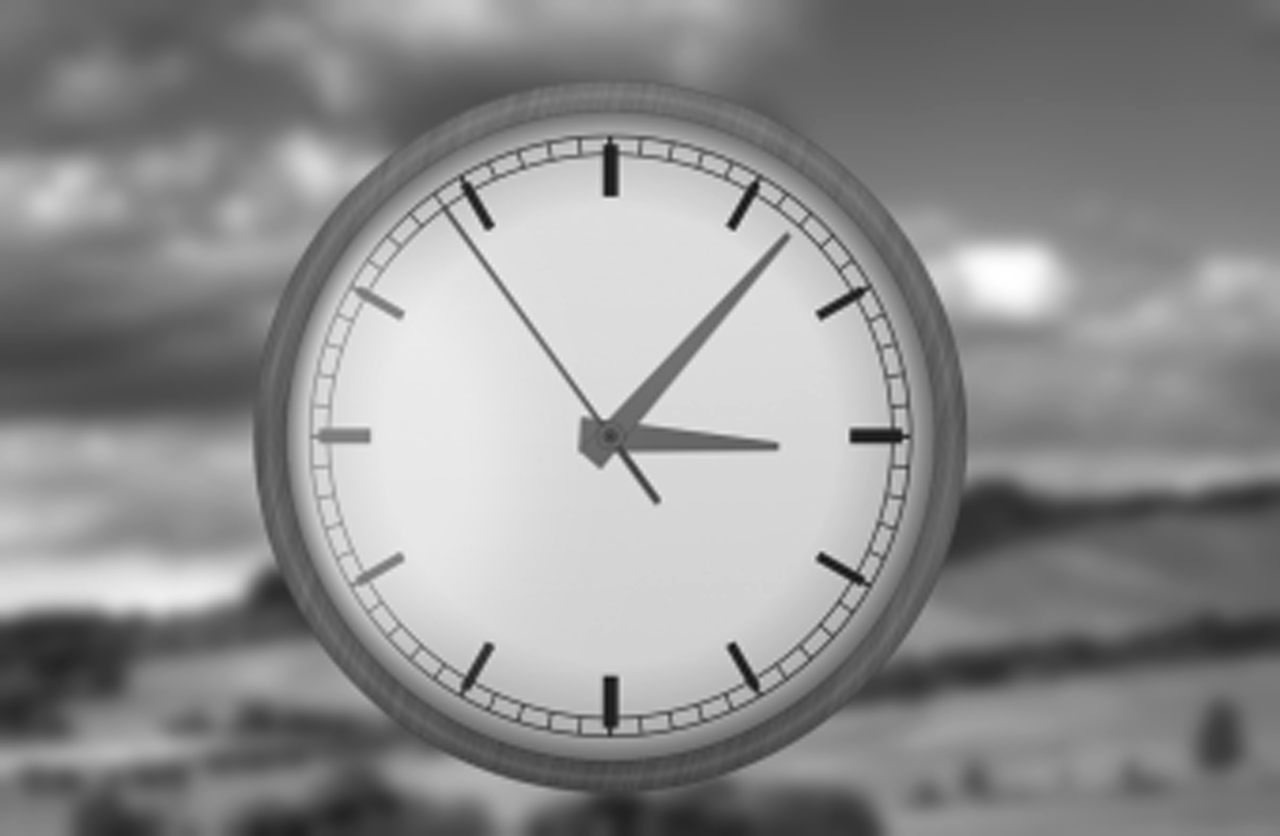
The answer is {"hour": 3, "minute": 6, "second": 54}
